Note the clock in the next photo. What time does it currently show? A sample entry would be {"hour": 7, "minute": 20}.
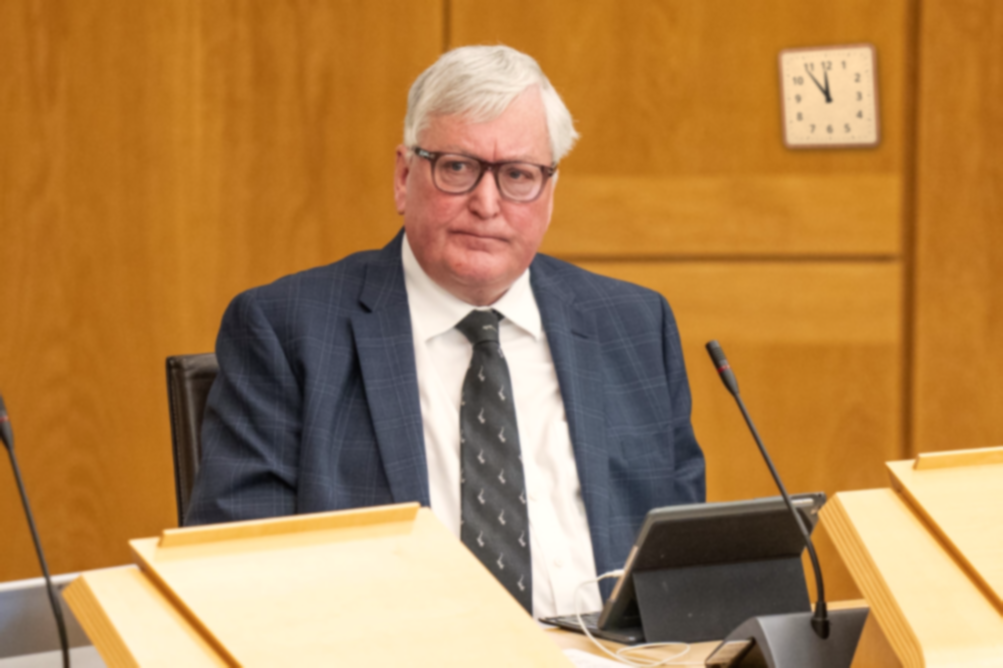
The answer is {"hour": 11, "minute": 54}
